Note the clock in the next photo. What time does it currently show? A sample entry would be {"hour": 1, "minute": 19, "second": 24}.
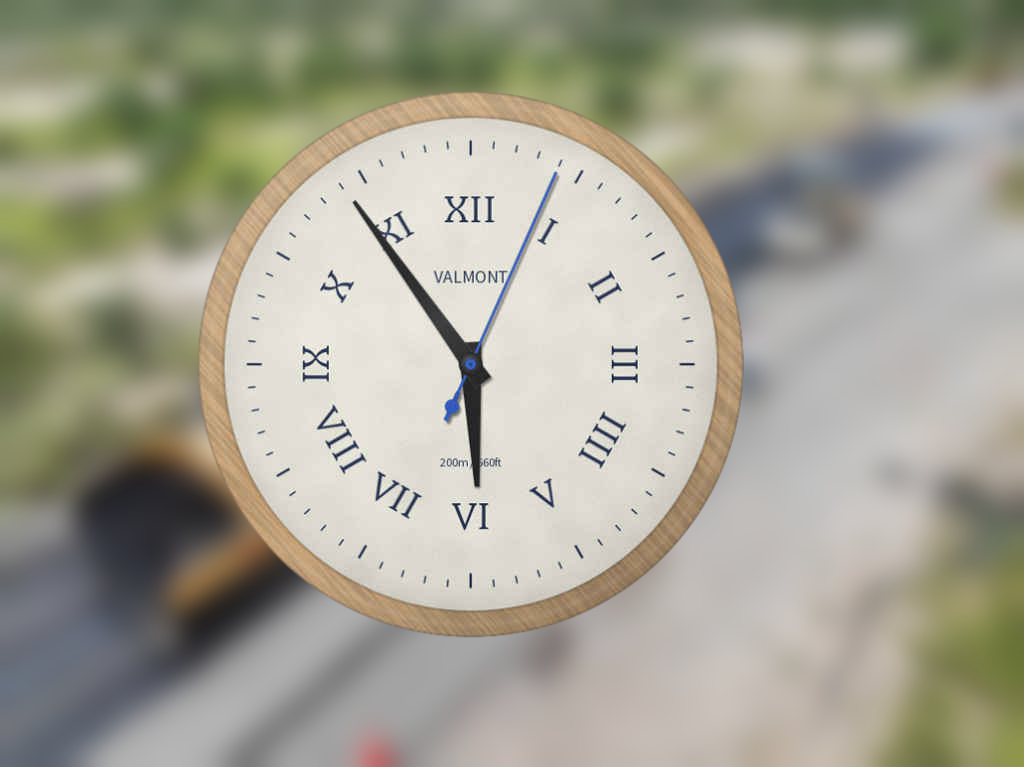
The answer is {"hour": 5, "minute": 54, "second": 4}
